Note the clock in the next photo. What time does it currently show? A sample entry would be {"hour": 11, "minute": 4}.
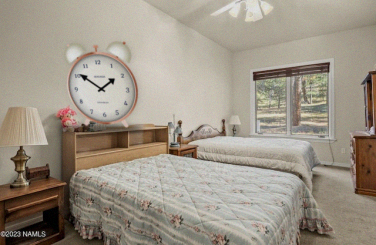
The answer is {"hour": 1, "minute": 51}
